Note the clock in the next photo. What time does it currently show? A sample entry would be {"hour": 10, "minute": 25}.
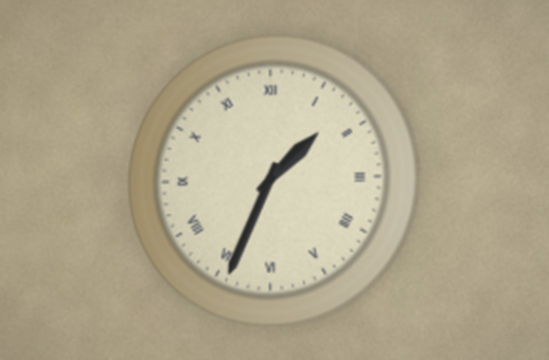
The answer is {"hour": 1, "minute": 34}
